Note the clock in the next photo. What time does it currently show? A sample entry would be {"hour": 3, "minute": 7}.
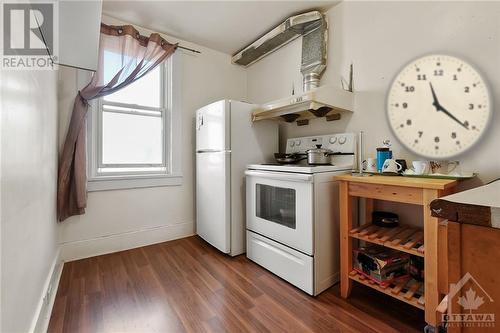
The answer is {"hour": 11, "minute": 21}
